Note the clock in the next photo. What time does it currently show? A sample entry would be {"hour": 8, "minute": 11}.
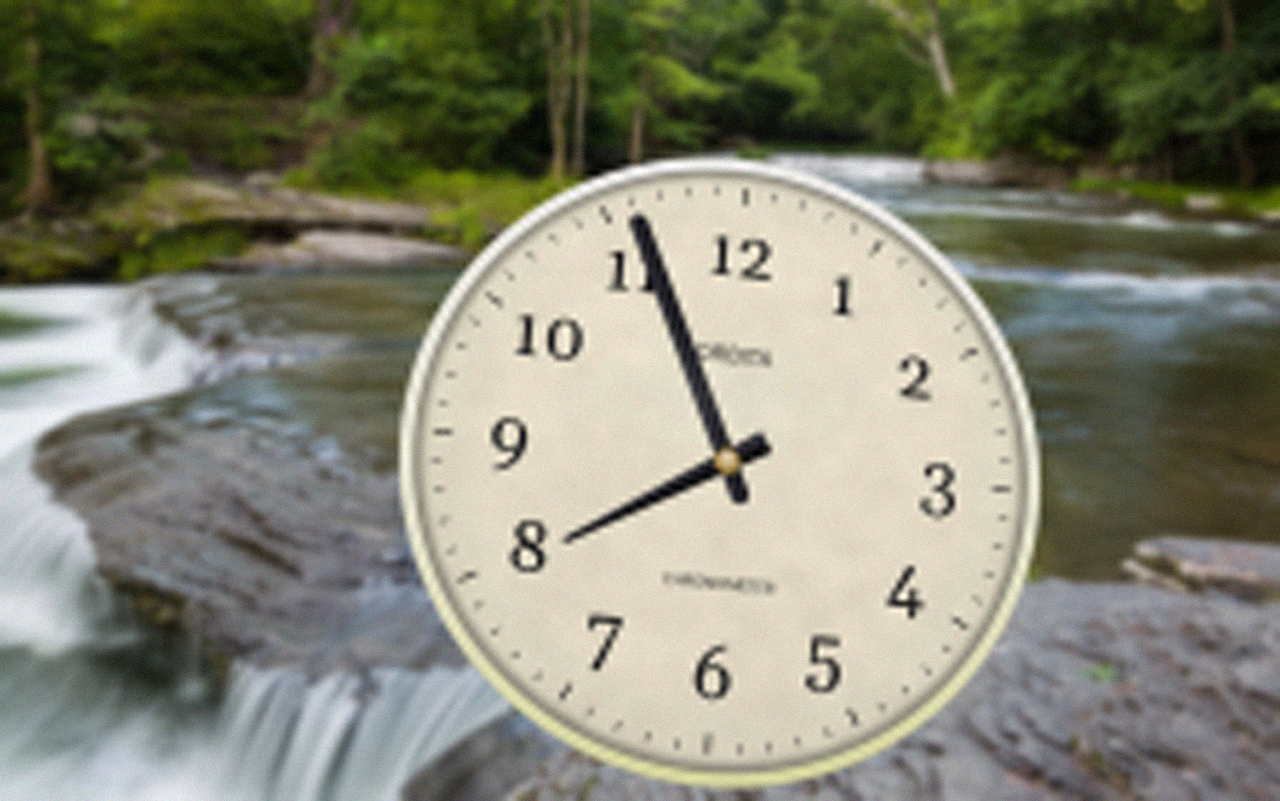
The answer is {"hour": 7, "minute": 56}
